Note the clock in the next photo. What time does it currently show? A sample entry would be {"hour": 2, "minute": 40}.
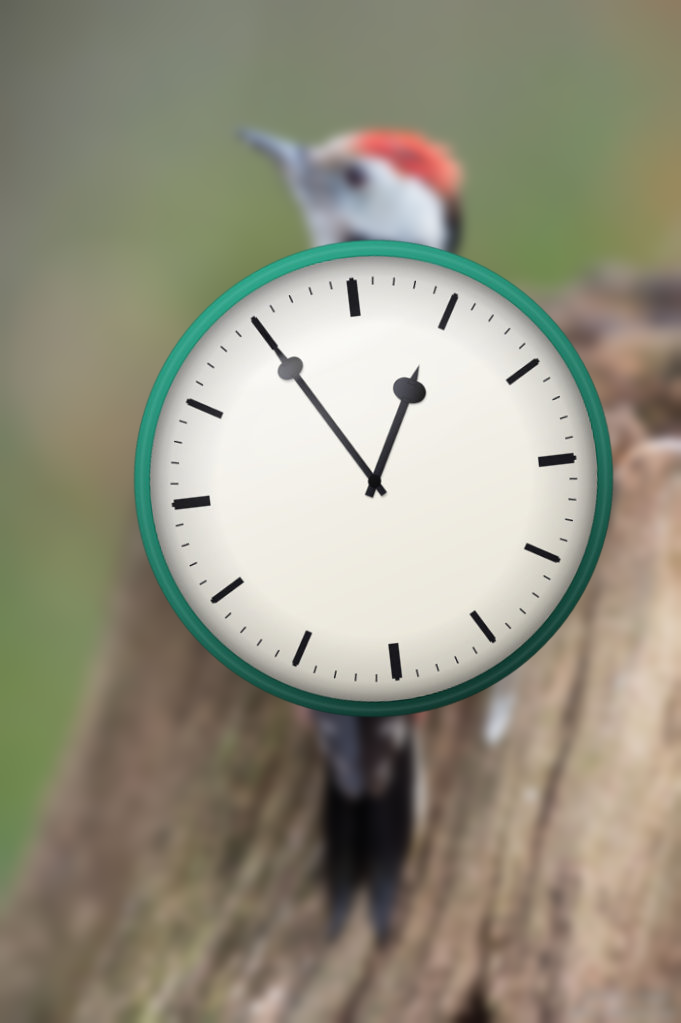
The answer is {"hour": 12, "minute": 55}
